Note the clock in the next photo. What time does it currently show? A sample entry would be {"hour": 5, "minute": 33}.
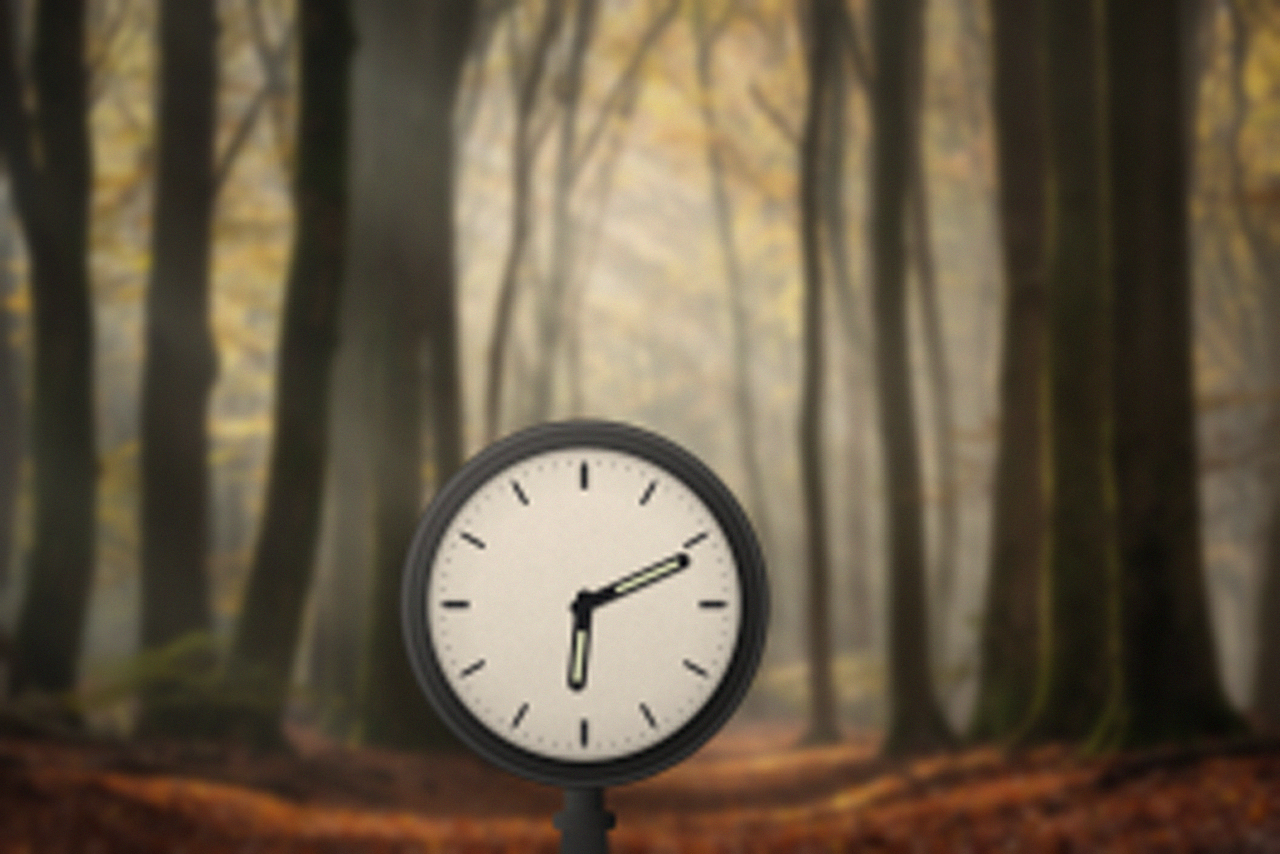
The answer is {"hour": 6, "minute": 11}
